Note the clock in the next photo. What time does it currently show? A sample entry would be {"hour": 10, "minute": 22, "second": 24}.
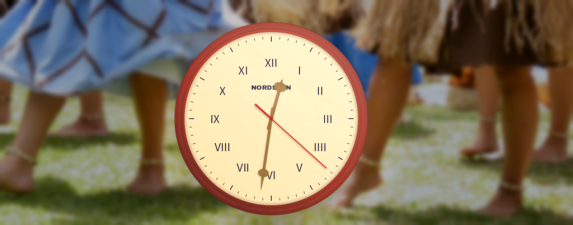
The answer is {"hour": 12, "minute": 31, "second": 22}
